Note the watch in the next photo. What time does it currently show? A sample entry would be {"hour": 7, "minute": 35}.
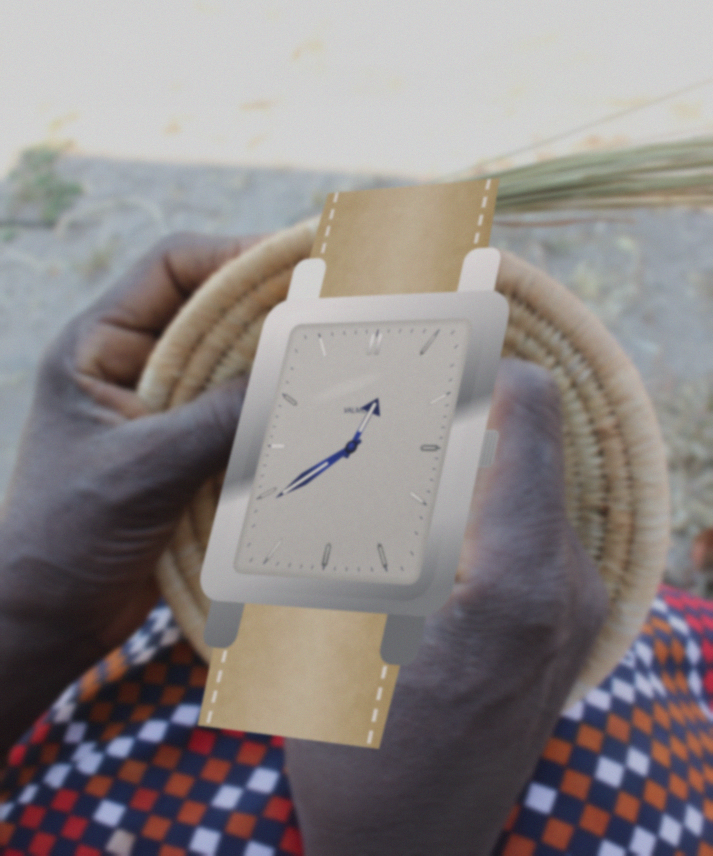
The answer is {"hour": 12, "minute": 39}
